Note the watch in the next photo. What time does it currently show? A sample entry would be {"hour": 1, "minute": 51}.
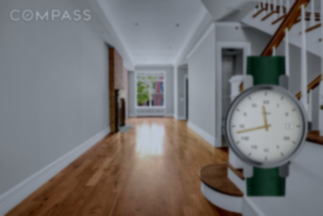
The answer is {"hour": 11, "minute": 43}
